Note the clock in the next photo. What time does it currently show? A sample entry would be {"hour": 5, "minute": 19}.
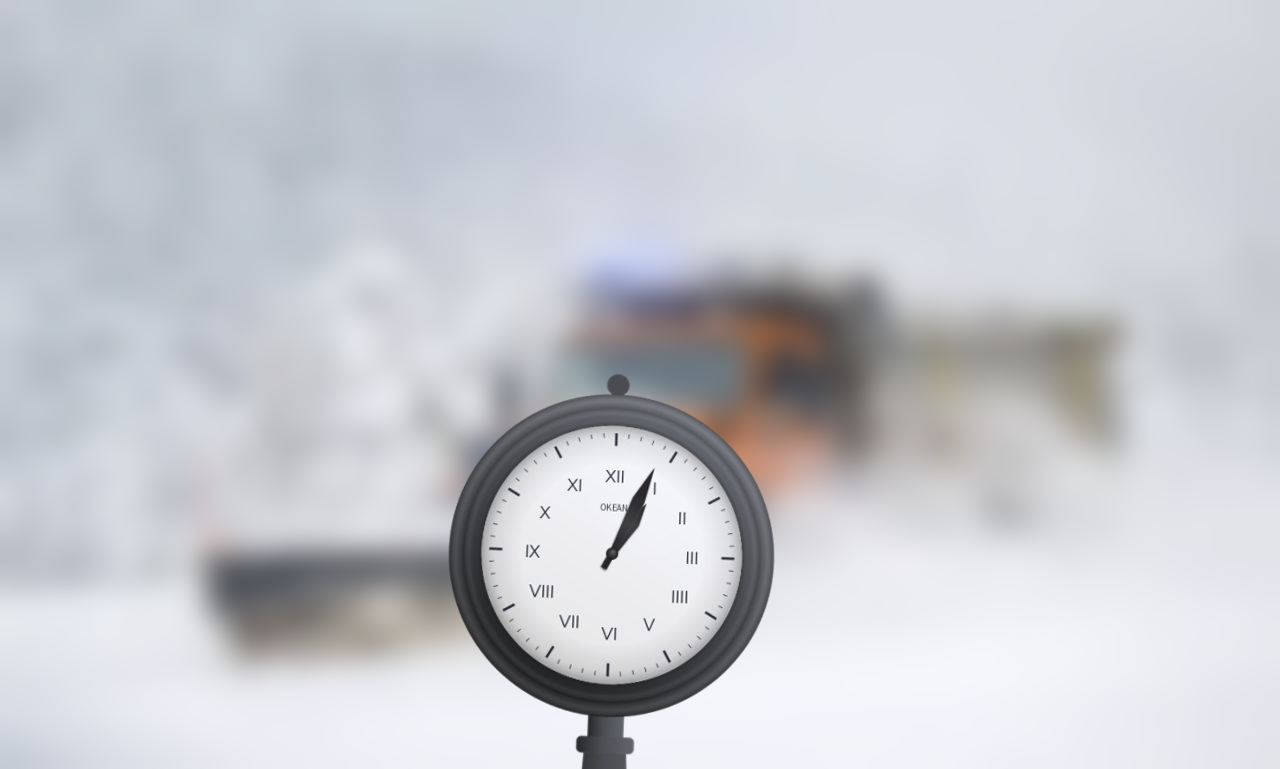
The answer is {"hour": 1, "minute": 4}
